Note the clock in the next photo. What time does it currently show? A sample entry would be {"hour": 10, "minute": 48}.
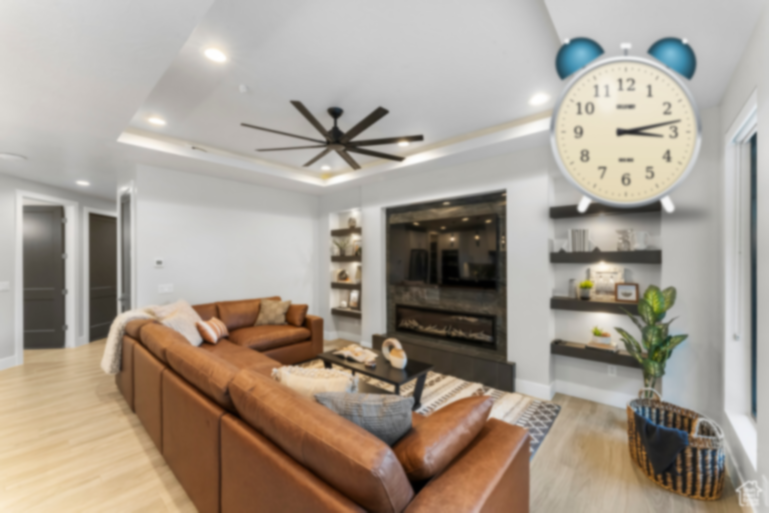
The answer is {"hour": 3, "minute": 13}
